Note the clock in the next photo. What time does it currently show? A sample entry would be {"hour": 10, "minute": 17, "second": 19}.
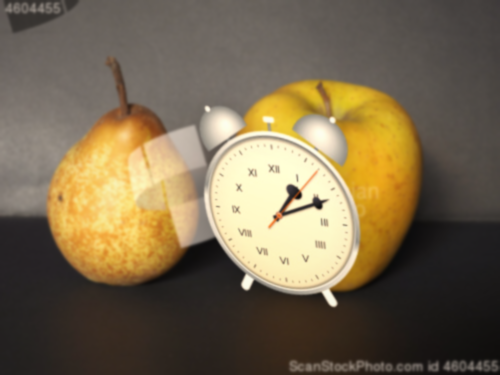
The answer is {"hour": 1, "minute": 11, "second": 7}
